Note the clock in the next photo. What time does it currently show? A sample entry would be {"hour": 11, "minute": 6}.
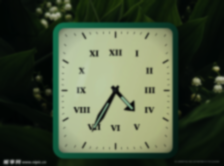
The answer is {"hour": 4, "minute": 35}
